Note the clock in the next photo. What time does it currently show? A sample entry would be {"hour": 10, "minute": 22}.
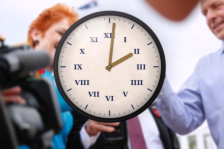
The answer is {"hour": 2, "minute": 1}
